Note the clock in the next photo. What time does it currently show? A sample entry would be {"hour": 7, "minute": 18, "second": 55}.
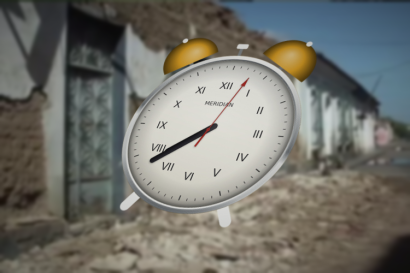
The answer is {"hour": 7, "minute": 38, "second": 3}
